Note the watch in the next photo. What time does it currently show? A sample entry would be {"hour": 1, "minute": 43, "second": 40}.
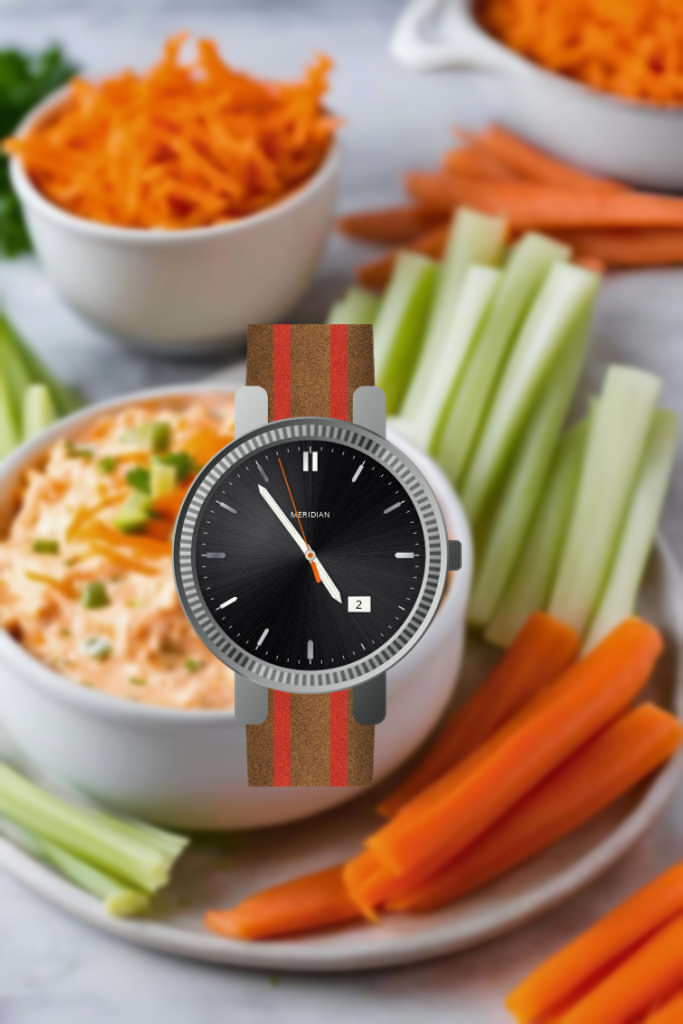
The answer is {"hour": 4, "minute": 53, "second": 57}
